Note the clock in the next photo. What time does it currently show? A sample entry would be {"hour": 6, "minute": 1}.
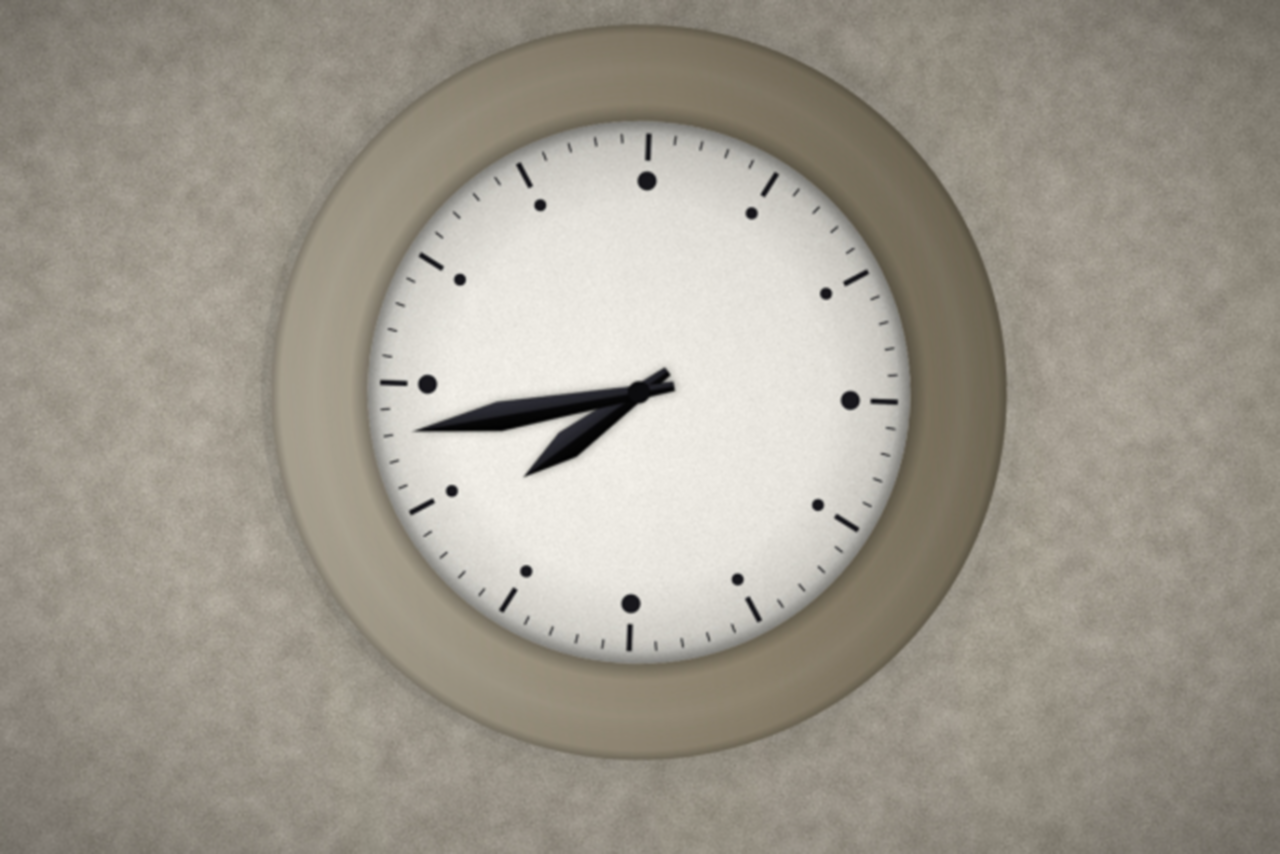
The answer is {"hour": 7, "minute": 43}
